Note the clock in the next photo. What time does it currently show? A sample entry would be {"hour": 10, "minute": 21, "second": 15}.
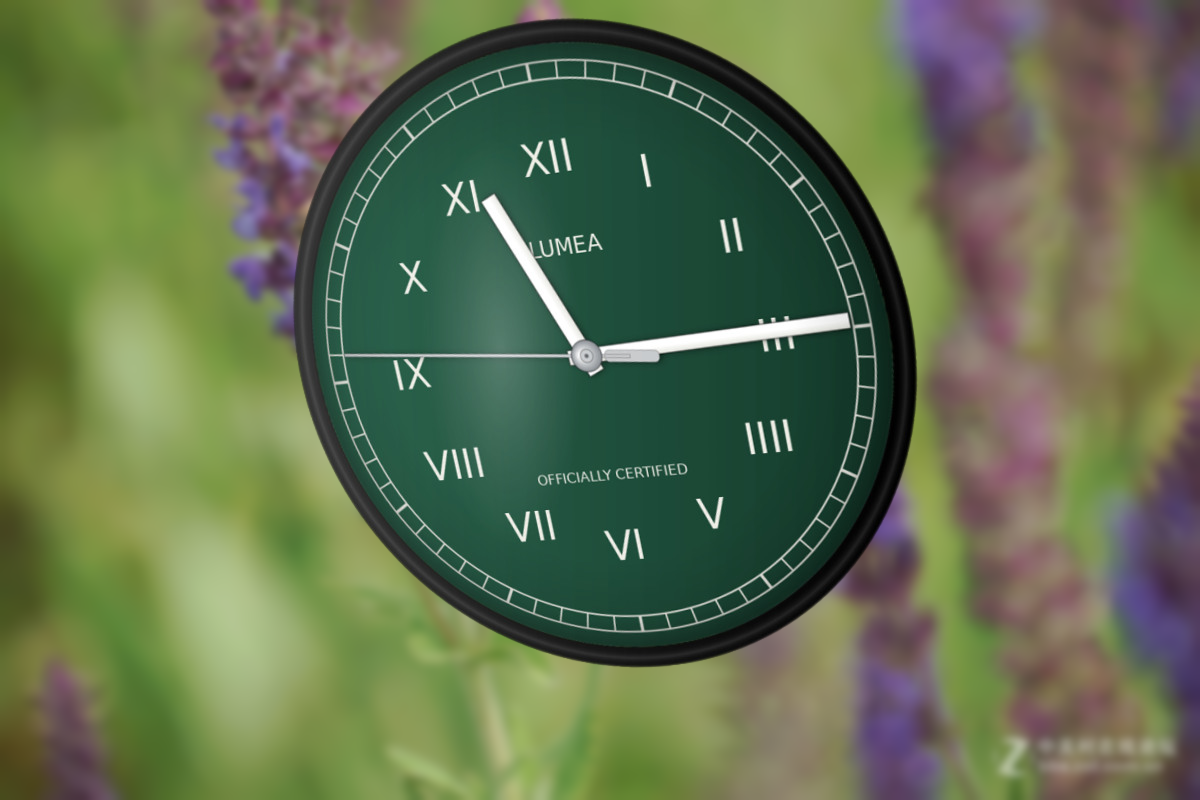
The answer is {"hour": 11, "minute": 14, "second": 46}
